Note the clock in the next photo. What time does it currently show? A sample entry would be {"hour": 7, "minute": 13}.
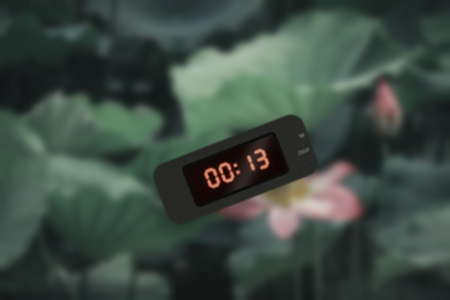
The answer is {"hour": 0, "minute": 13}
